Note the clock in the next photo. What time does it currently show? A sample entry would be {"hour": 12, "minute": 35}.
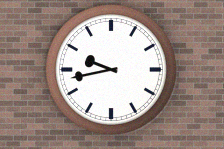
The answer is {"hour": 9, "minute": 43}
